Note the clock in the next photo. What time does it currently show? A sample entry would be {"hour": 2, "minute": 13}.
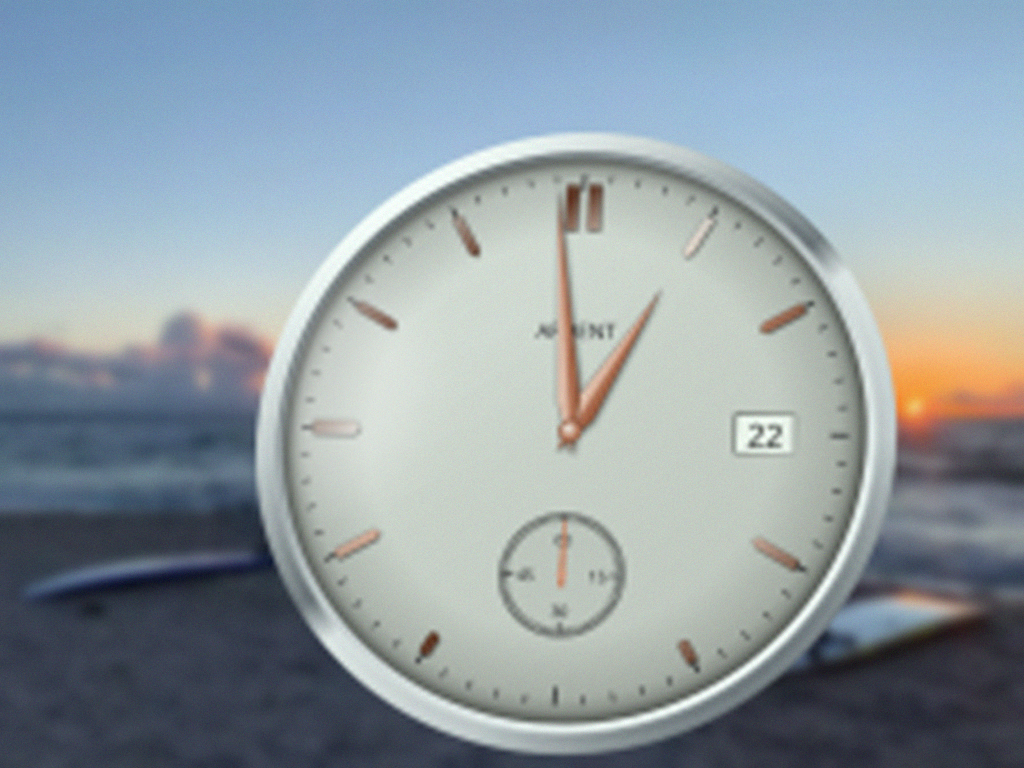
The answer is {"hour": 12, "minute": 59}
